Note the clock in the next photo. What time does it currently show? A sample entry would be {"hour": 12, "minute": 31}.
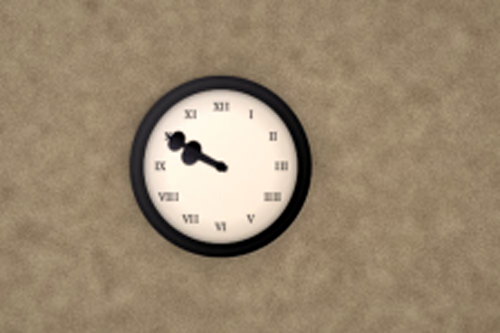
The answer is {"hour": 9, "minute": 50}
